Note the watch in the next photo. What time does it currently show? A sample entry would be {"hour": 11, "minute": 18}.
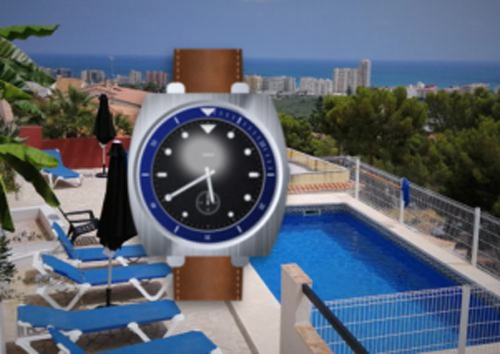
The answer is {"hour": 5, "minute": 40}
